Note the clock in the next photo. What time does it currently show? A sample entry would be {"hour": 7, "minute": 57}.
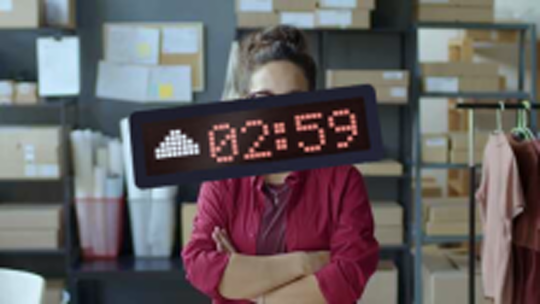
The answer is {"hour": 2, "minute": 59}
